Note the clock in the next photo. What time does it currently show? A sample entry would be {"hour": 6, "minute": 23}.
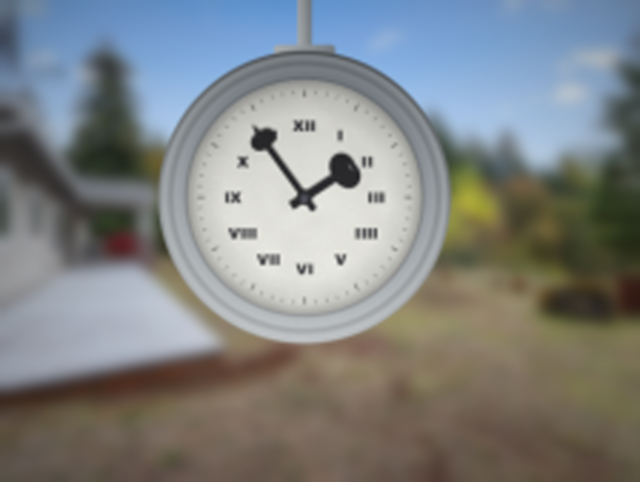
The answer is {"hour": 1, "minute": 54}
